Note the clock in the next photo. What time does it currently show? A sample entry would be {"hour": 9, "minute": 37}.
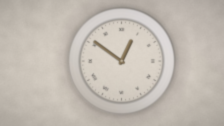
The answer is {"hour": 12, "minute": 51}
